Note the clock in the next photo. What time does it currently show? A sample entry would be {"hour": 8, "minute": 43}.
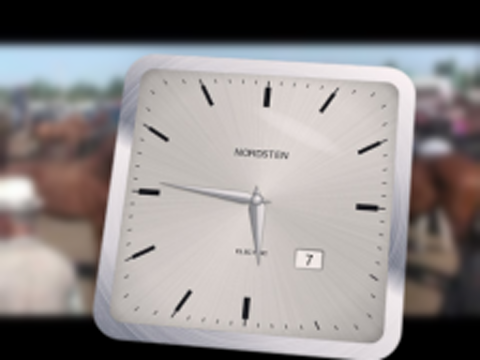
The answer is {"hour": 5, "minute": 46}
